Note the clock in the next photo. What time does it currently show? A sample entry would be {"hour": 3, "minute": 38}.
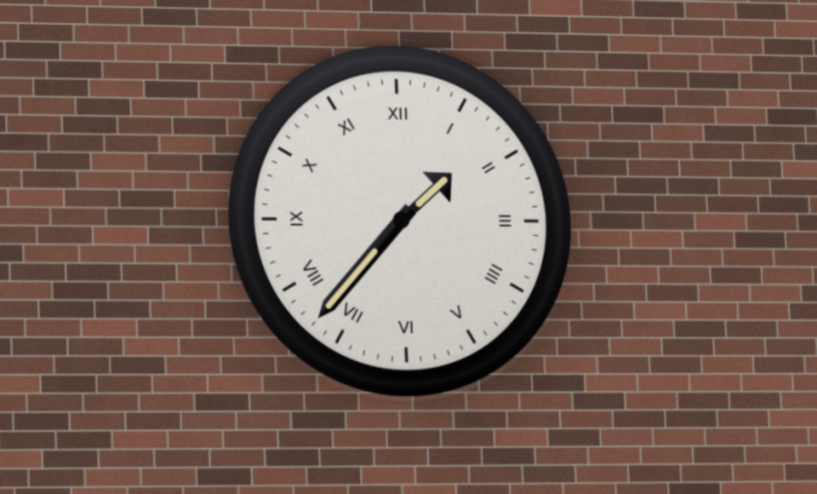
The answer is {"hour": 1, "minute": 37}
